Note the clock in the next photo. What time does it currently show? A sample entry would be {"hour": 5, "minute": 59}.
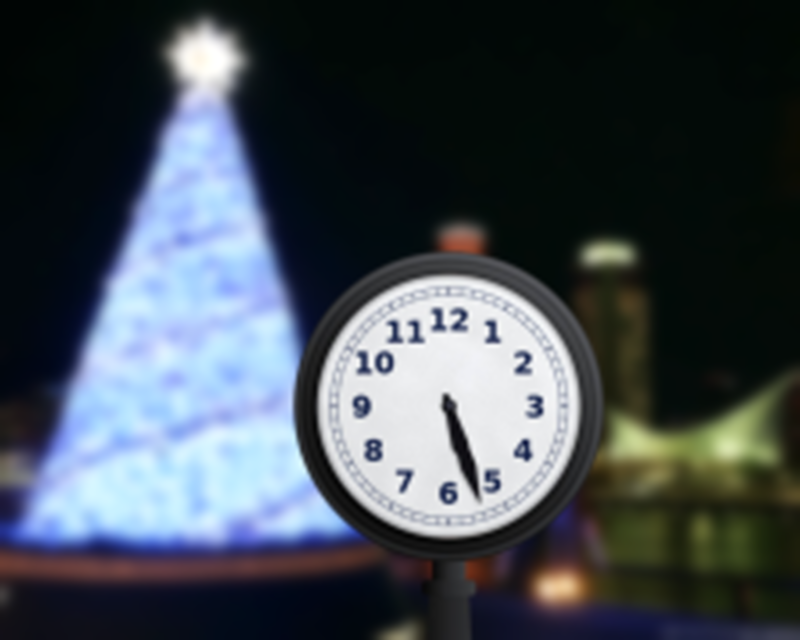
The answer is {"hour": 5, "minute": 27}
